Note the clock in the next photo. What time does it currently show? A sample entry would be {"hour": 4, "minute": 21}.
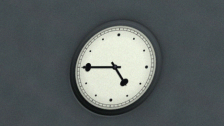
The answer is {"hour": 4, "minute": 45}
